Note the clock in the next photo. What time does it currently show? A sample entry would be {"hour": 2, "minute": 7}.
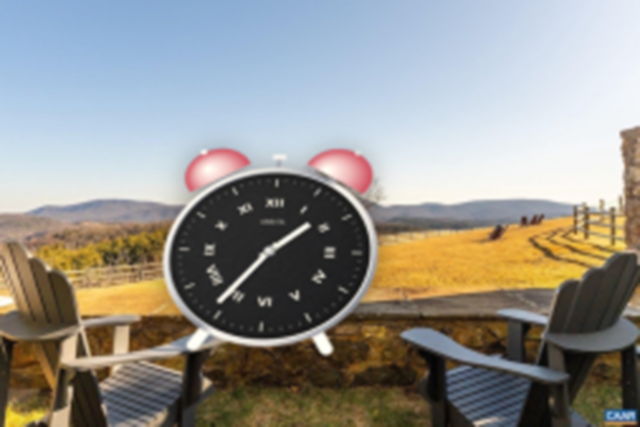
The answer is {"hour": 1, "minute": 36}
